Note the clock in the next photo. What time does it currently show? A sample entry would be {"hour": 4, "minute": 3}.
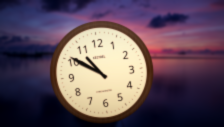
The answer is {"hour": 10, "minute": 51}
